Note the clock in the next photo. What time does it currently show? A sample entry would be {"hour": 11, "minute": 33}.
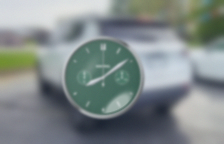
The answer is {"hour": 8, "minute": 9}
